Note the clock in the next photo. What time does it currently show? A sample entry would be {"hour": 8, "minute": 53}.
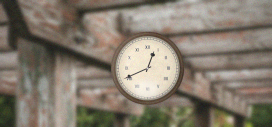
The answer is {"hour": 12, "minute": 41}
